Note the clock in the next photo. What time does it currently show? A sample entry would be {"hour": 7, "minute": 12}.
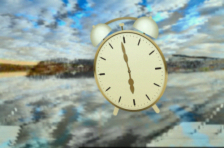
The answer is {"hour": 5, "minute": 59}
